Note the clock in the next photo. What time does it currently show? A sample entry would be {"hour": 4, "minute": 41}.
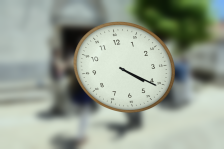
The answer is {"hour": 4, "minute": 21}
